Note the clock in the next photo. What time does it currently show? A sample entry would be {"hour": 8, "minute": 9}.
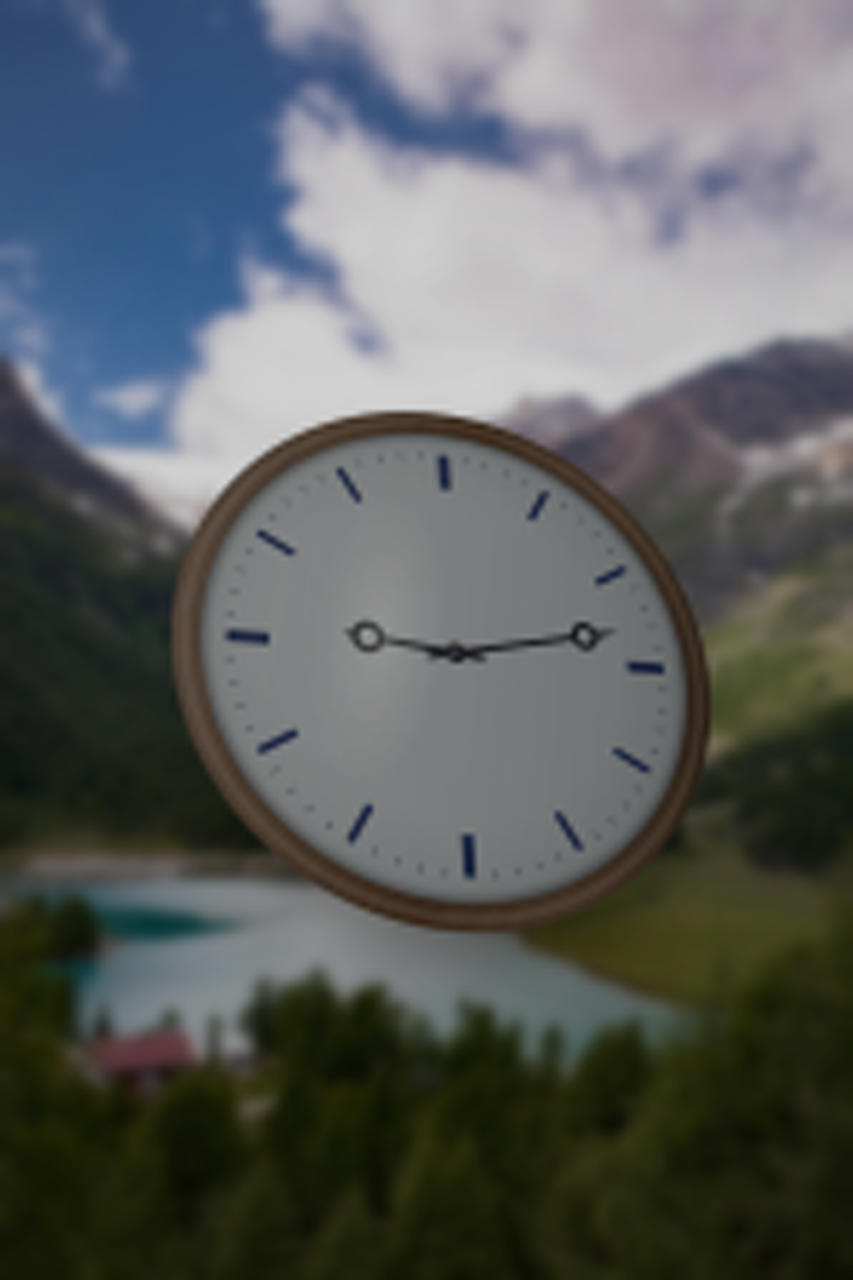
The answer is {"hour": 9, "minute": 13}
